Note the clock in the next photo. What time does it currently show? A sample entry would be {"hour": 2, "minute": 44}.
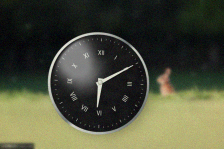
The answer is {"hour": 6, "minute": 10}
